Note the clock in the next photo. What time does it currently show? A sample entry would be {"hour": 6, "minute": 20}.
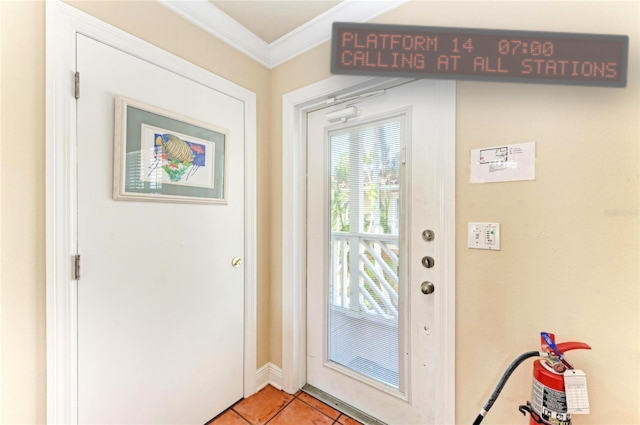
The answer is {"hour": 7, "minute": 0}
